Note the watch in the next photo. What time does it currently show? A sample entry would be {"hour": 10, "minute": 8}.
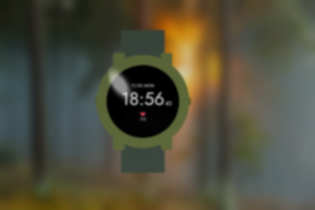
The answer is {"hour": 18, "minute": 56}
